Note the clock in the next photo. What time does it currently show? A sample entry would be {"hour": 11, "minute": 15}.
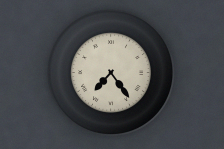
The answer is {"hour": 7, "minute": 24}
